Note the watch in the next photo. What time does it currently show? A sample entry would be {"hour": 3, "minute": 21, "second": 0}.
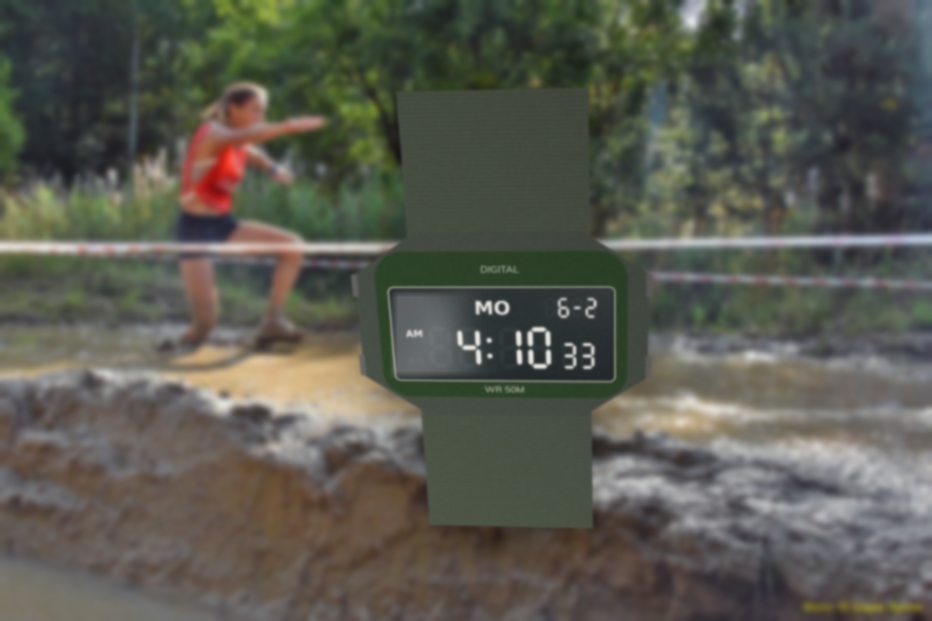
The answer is {"hour": 4, "minute": 10, "second": 33}
